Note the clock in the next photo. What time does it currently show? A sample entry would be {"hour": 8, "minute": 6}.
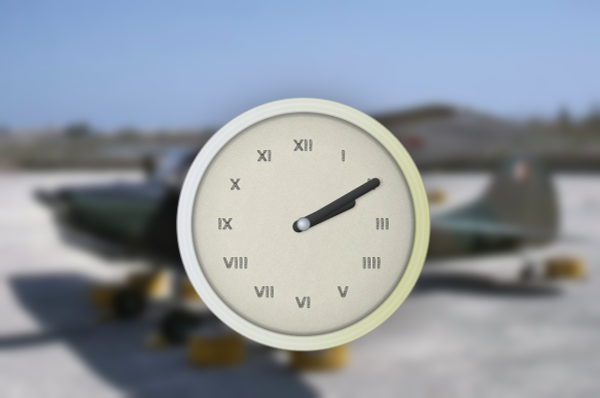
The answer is {"hour": 2, "minute": 10}
